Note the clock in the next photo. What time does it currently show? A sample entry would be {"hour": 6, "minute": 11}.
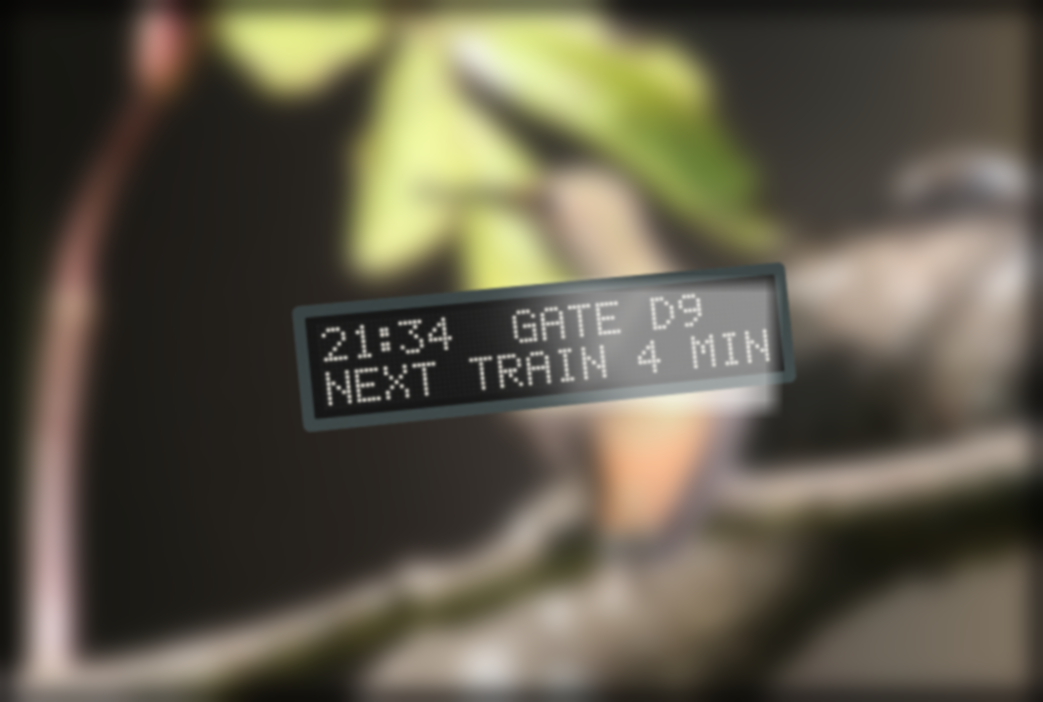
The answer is {"hour": 21, "minute": 34}
